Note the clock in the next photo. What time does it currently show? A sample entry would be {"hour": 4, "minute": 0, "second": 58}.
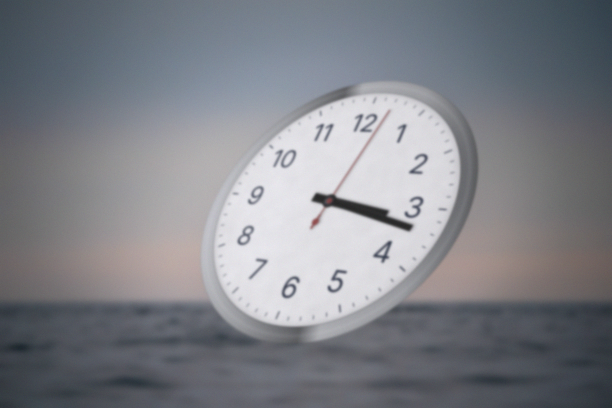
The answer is {"hour": 3, "minute": 17, "second": 2}
